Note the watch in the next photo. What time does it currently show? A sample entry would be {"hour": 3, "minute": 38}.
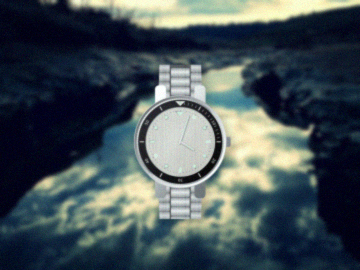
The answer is {"hour": 4, "minute": 3}
